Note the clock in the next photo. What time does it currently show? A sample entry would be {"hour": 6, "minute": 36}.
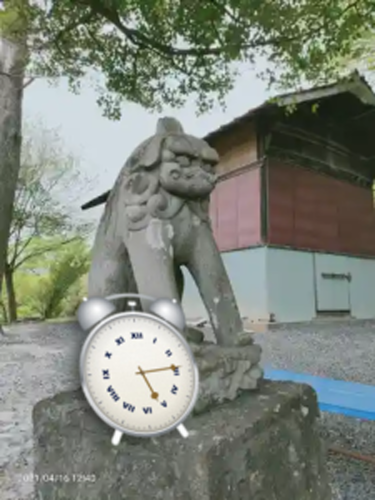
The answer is {"hour": 5, "minute": 14}
